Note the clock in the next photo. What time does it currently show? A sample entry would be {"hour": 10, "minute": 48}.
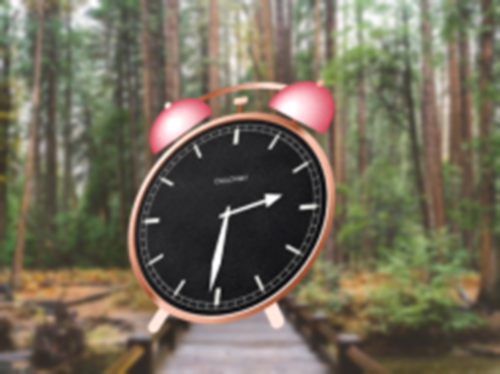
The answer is {"hour": 2, "minute": 31}
